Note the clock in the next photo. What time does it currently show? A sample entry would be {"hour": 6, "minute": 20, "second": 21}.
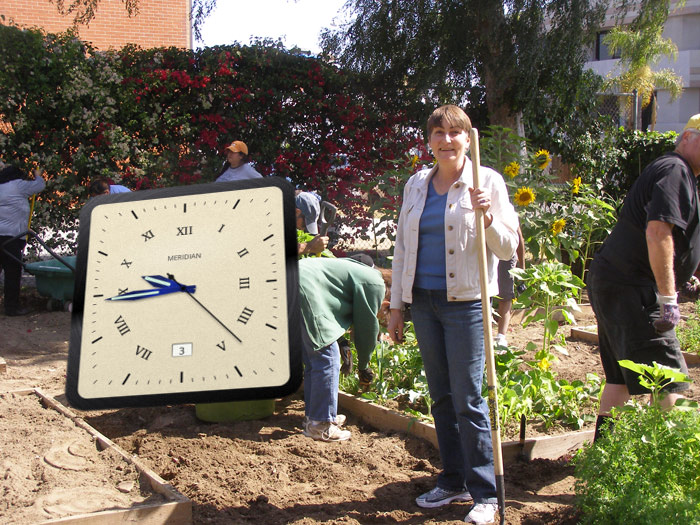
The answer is {"hour": 9, "minute": 44, "second": 23}
